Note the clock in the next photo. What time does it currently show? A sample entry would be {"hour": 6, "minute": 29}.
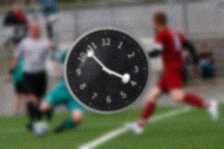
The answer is {"hour": 3, "minute": 53}
